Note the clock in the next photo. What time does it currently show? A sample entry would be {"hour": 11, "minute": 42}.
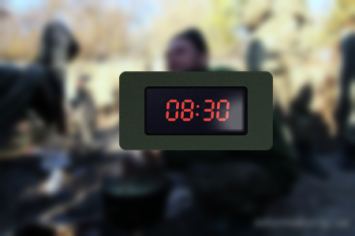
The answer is {"hour": 8, "minute": 30}
